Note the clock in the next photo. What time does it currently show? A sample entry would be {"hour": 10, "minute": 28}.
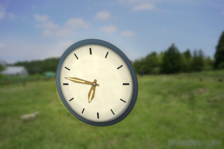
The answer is {"hour": 6, "minute": 47}
